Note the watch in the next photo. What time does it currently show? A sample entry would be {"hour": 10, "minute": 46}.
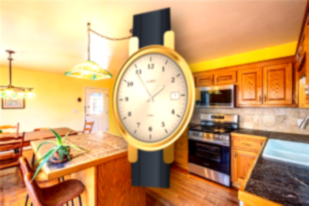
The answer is {"hour": 1, "minute": 54}
